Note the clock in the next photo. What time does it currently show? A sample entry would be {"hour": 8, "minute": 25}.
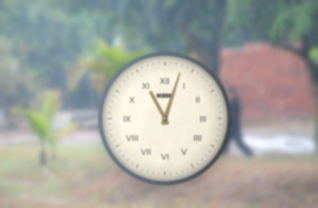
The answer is {"hour": 11, "minute": 3}
